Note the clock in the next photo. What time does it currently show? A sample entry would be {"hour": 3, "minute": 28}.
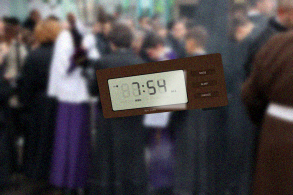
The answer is {"hour": 7, "minute": 54}
